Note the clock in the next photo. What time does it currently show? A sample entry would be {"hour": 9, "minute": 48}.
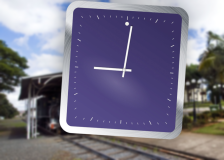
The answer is {"hour": 9, "minute": 1}
